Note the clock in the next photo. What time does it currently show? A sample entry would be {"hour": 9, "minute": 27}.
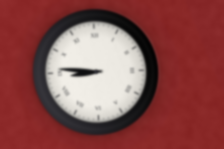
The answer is {"hour": 8, "minute": 46}
